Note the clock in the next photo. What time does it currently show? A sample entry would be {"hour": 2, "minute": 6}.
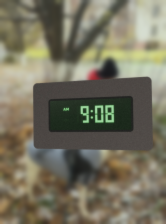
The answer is {"hour": 9, "minute": 8}
